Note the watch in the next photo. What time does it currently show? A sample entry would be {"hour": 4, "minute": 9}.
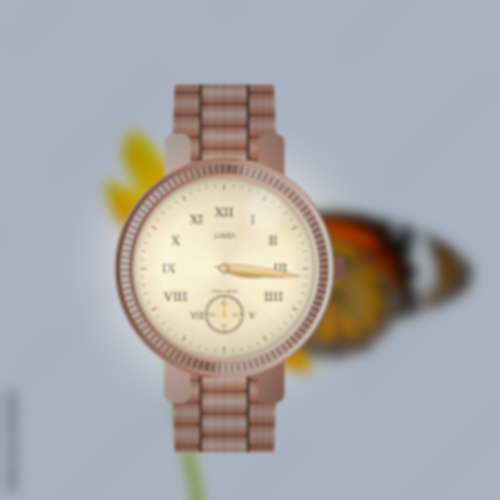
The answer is {"hour": 3, "minute": 16}
